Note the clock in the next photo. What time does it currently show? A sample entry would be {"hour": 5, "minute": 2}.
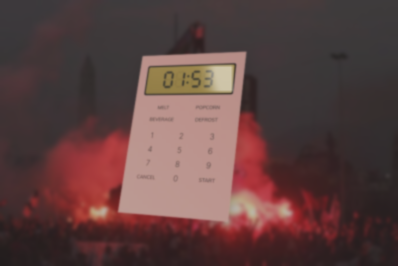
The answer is {"hour": 1, "minute": 53}
